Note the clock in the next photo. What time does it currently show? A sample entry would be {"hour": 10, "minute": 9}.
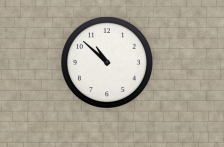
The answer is {"hour": 10, "minute": 52}
